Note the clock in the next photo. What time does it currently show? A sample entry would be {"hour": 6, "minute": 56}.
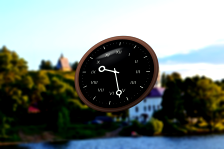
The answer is {"hour": 9, "minute": 27}
